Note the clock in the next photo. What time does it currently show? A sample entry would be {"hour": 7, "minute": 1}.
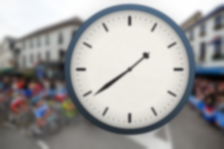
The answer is {"hour": 1, "minute": 39}
